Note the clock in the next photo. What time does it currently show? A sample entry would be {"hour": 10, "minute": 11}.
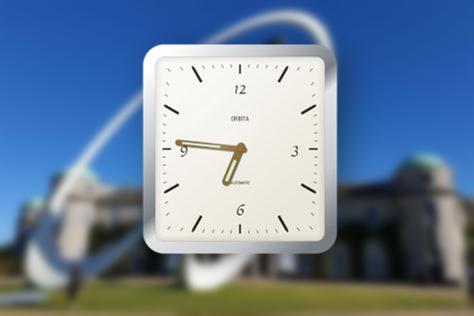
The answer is {"hour": 6, "minute": 46}
